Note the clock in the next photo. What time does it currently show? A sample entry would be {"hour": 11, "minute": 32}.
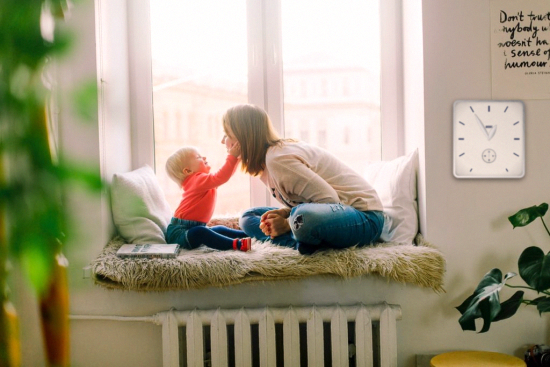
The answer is {"hour": 12, "minute": 55}
